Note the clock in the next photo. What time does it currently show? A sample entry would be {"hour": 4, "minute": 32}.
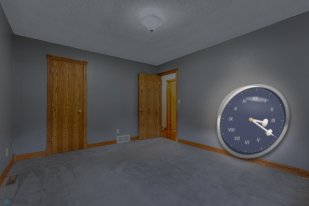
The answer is {"hour": 3, "minute": 20}
